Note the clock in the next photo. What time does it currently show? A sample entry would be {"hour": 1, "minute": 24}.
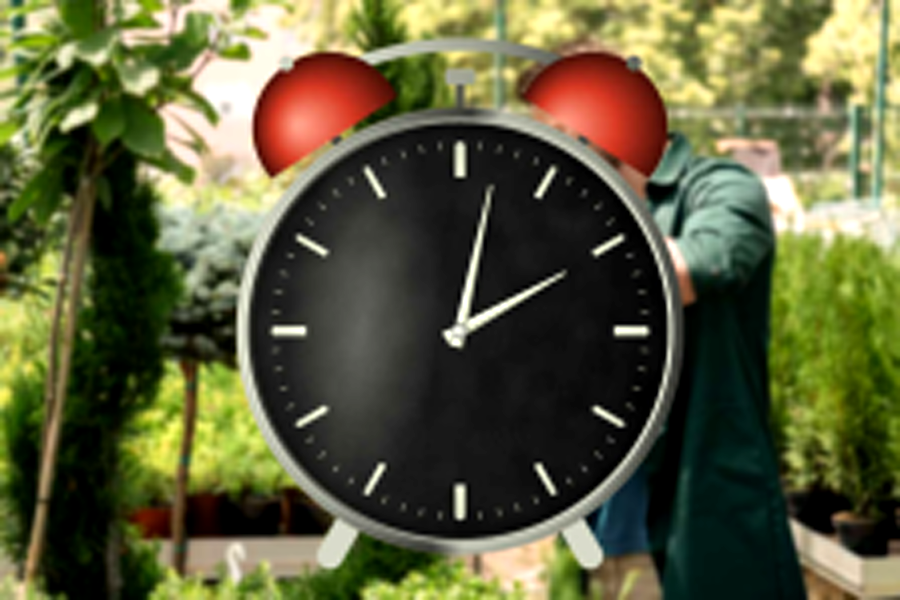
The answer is {"hour": 2, "minute": 2}
